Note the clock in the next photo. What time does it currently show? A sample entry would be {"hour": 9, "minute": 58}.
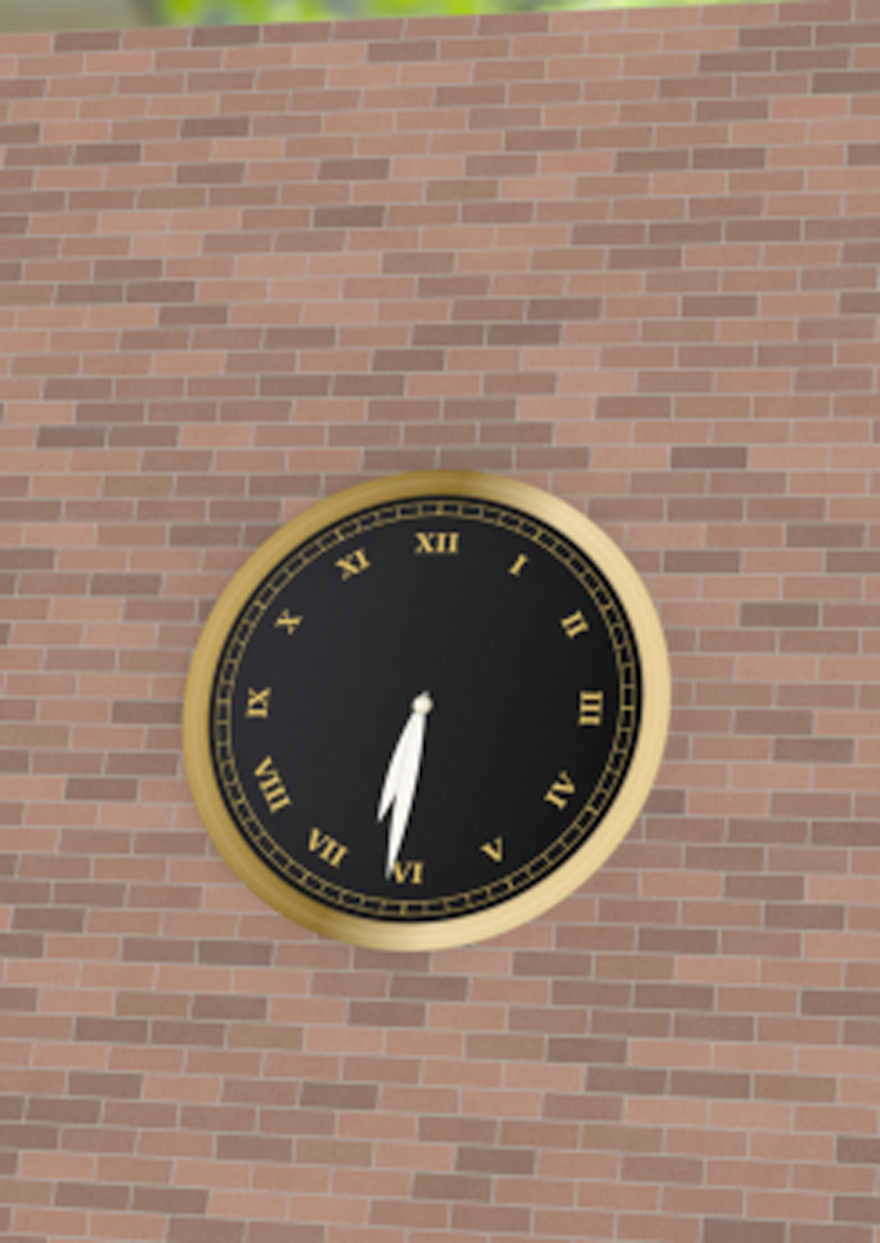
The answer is {"hour": 6, "minute": 31}
